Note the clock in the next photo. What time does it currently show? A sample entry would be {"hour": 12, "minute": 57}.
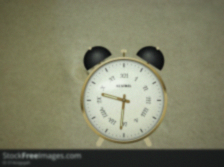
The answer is {"hour": 9, "minute": 31}
